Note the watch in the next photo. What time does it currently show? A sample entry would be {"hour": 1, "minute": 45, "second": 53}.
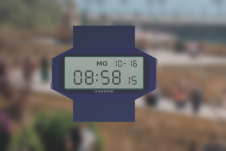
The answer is {"hour": 8, "minute": 58, "second": 15}
